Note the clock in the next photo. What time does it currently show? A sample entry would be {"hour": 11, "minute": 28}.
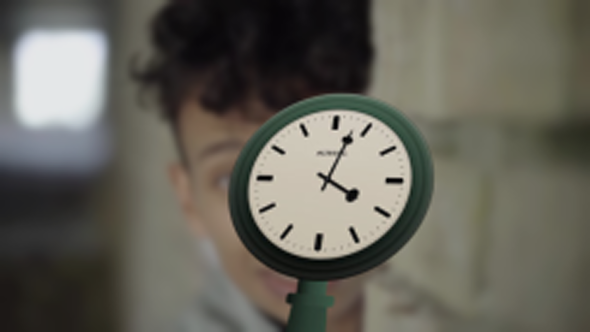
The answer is {"hour": 4, "minute": 3}
